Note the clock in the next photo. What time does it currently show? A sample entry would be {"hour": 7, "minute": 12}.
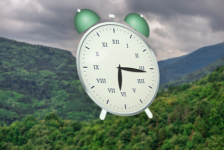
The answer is {"hour": 6, "minute": 16}
